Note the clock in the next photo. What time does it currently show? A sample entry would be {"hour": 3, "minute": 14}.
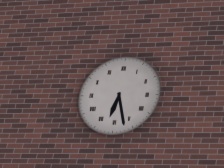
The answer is {"hour": 6, "minute": 27}
